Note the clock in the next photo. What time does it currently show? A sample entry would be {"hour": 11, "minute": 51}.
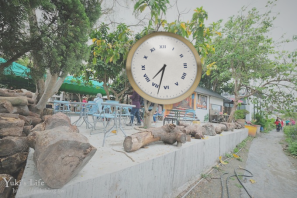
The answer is {"hour": 7, "minute": 33}
